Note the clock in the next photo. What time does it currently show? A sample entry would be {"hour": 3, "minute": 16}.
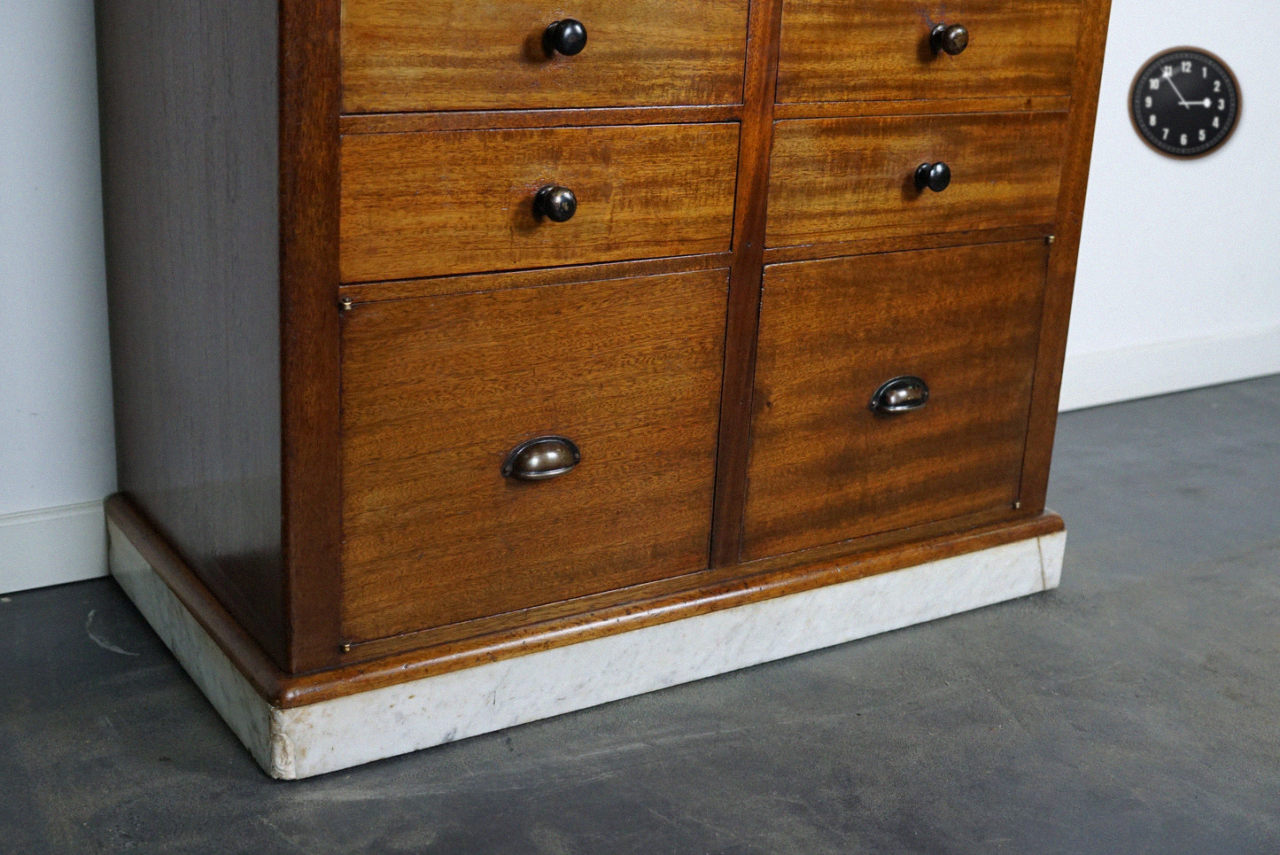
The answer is {"hour": 2, "minute": 54}
